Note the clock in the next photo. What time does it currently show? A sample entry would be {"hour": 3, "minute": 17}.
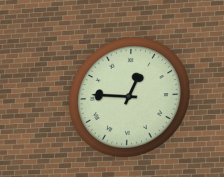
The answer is {"hour": 12, "minute": 46}
